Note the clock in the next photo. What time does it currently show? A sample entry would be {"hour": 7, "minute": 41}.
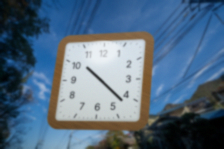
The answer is {"hour": 10, "minute": 22}
